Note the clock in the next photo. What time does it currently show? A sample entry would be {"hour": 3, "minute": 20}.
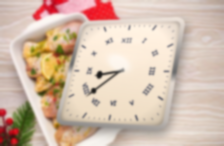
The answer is {"hour": 8, "minute": 38}
